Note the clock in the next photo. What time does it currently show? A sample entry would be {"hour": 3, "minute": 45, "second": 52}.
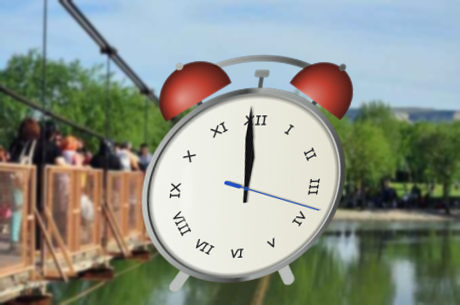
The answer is {"hour": 11, "minute": 59, "second": 18}
